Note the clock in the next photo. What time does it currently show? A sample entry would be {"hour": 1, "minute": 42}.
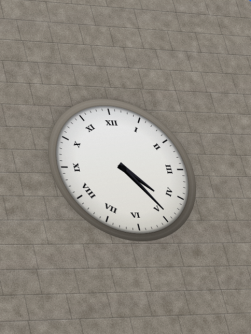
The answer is {"hour": 4, "minute": 24}
